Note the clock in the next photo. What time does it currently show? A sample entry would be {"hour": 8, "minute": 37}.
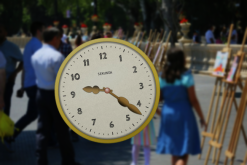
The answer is {"hour": 9, "minute": 22}
